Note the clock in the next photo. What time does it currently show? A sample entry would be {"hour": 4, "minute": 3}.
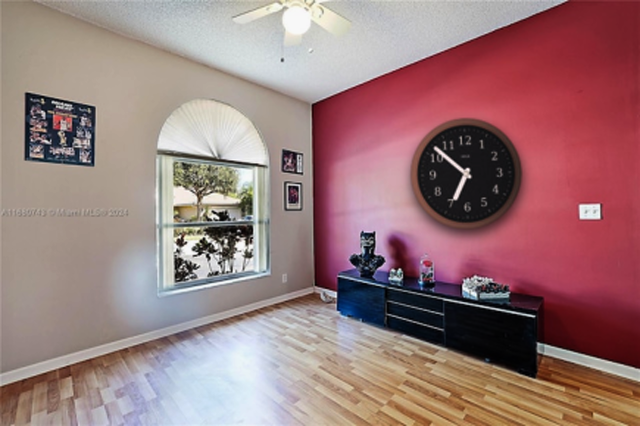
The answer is {"hour": 6, "minute": 52}
